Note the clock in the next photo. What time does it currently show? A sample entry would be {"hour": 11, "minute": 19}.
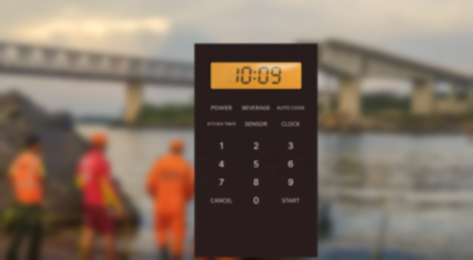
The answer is {"hour": 10, "minute": 9}
